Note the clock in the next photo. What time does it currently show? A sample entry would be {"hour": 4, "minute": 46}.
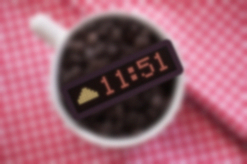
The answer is {"hour": 11, "minute": 51}
